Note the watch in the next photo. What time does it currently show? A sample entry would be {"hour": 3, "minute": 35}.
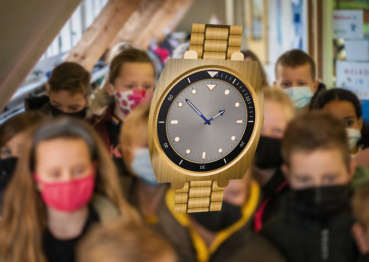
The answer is {"hour": 1, "minute": 52}
